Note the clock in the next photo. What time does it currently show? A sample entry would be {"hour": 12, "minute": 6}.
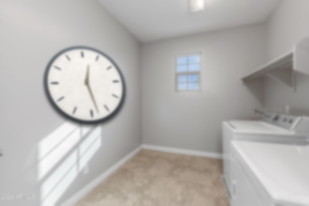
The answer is {"hour": 12, "minute": 28}
